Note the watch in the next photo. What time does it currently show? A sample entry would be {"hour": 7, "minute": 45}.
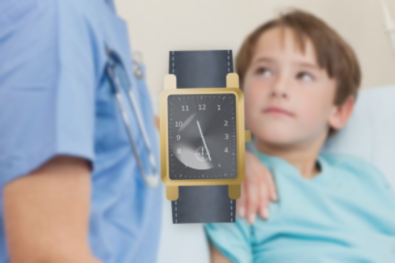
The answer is {"hour": 11, "minute": 27}
